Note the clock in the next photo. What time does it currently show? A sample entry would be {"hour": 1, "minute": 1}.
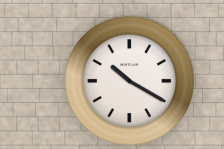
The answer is {"hour": 10, "minute": 20}
